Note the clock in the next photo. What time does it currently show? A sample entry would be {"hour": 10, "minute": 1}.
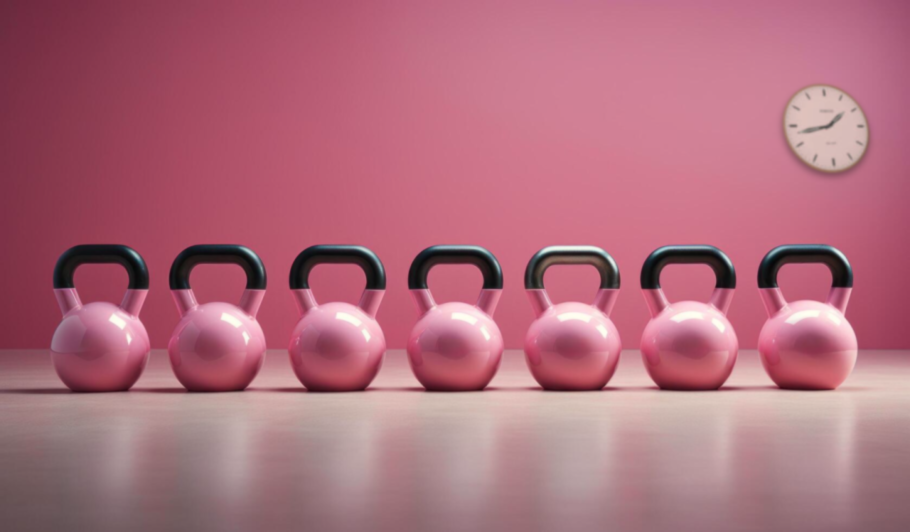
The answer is {"hour": 1, "minute": 43}
